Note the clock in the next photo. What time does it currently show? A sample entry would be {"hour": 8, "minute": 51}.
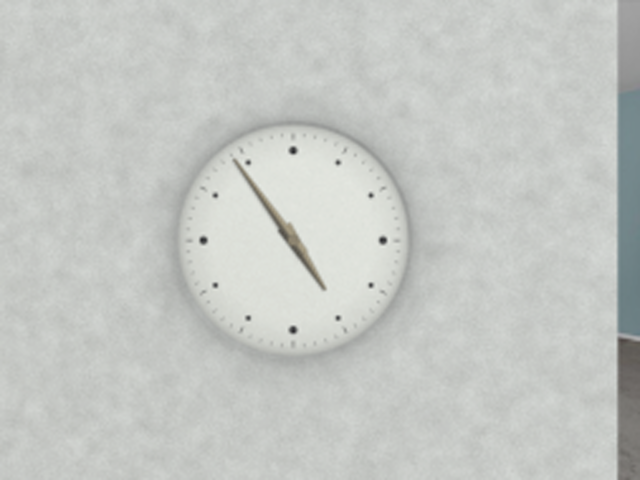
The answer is {"hour": 4, "minute": 54}
